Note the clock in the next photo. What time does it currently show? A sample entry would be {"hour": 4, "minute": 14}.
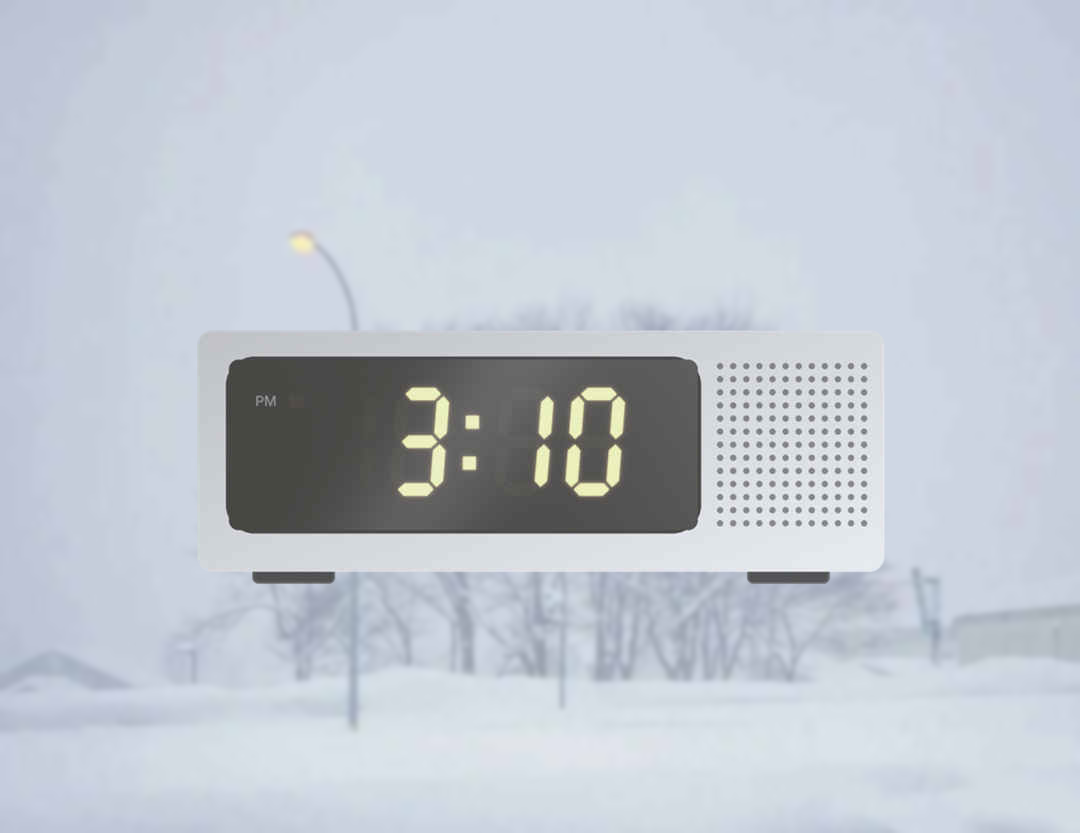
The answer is {"hour": 3, "minute": 10}
